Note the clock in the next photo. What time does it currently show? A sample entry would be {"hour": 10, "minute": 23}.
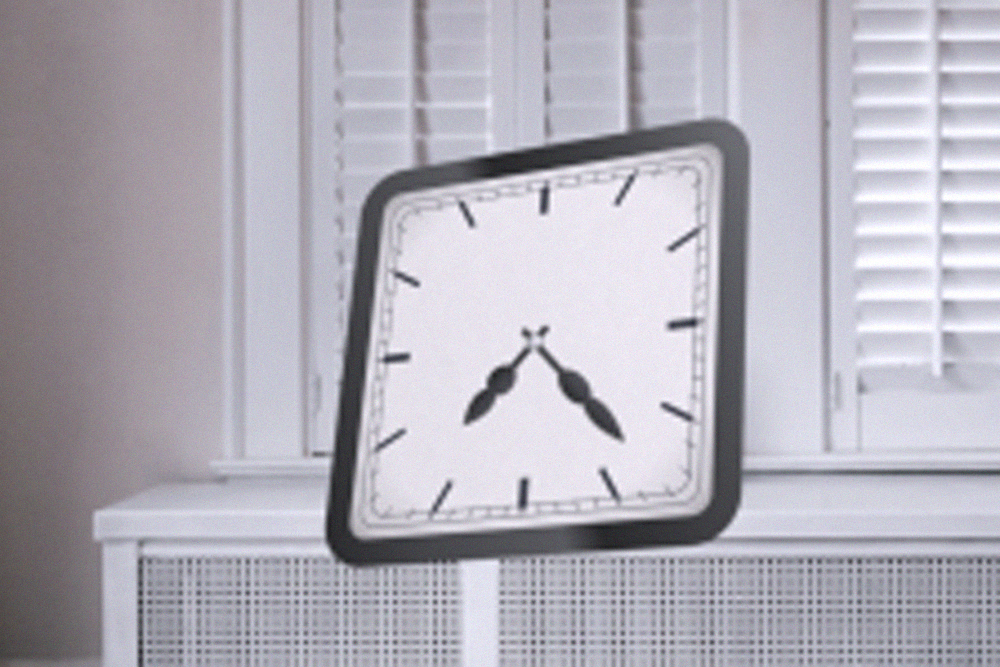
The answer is {"hour": 7, "minute": 23}
